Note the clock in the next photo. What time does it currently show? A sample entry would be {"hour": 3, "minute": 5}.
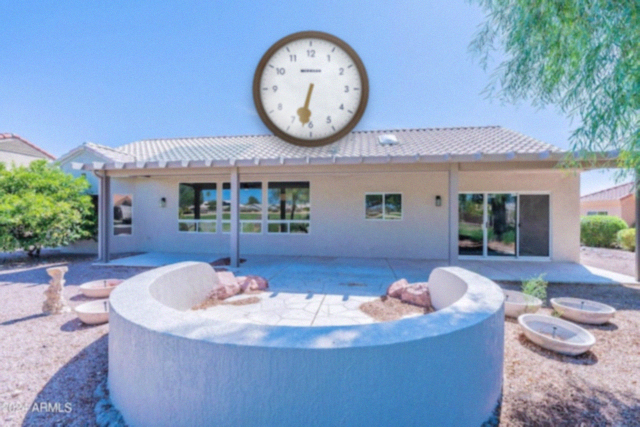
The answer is {"hour": 6, "minute": 32}
